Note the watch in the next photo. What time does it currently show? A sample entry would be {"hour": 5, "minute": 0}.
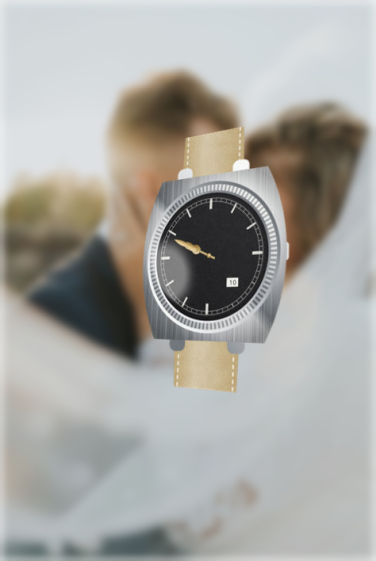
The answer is {"hour": 9, "minute": 49}
